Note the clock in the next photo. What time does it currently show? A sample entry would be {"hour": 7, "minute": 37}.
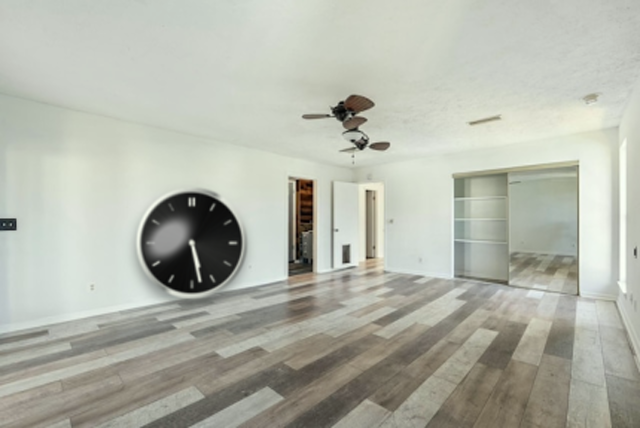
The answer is {"hour": 5, "minute": 28}
